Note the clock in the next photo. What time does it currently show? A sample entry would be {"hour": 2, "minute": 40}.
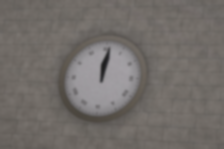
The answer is {"hour": 12, "minute": 1}
